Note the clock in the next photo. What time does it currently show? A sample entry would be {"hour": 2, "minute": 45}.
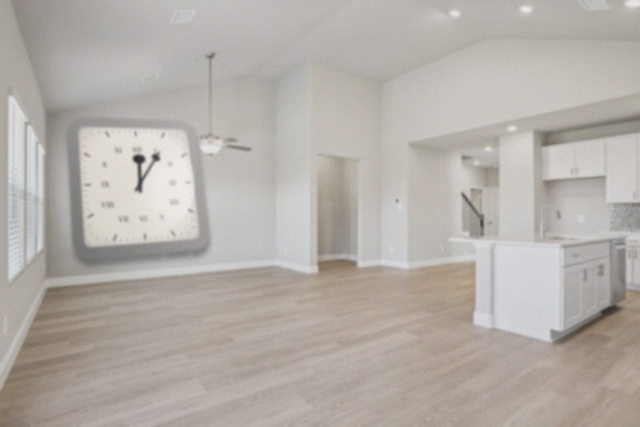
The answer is {"hour": 12, "minute": 6}
